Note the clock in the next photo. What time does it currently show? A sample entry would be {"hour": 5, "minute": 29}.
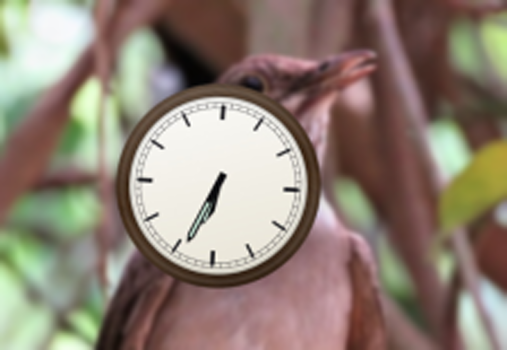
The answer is {"hour": 6, "minute": 34}
